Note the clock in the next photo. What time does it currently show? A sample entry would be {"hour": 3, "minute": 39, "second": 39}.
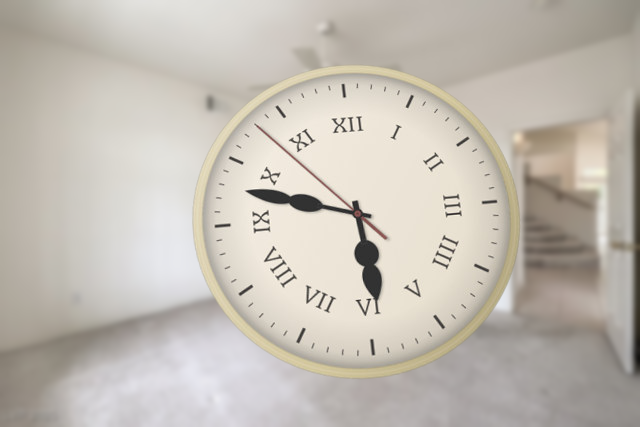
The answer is {"hour": 5, "minute": 47, "second": 53}
